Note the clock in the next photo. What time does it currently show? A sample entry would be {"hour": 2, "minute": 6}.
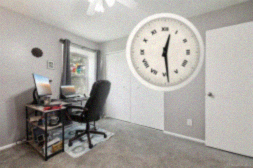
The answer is {"hour": 12, "minute": 29}
